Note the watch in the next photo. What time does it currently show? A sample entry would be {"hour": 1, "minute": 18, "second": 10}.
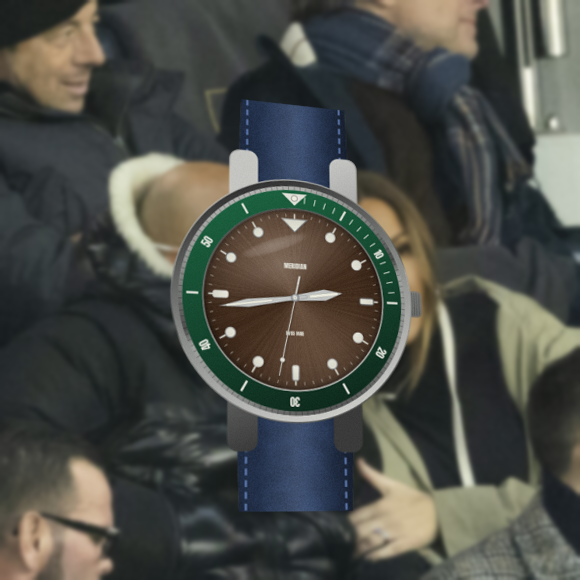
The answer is {"hour": 2, "minute": 43, "second": 32}
